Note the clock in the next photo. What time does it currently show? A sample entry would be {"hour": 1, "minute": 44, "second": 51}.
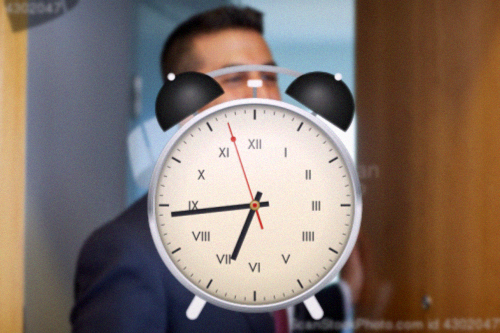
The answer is {"hour": 6, "minute": 43, "second": 57}
